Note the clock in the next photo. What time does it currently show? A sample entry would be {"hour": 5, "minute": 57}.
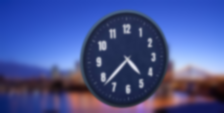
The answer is {"hour": 4, "minute": 38}
